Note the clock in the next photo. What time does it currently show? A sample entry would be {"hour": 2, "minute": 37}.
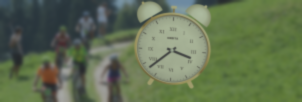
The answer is {"hour": 3, "minute": 38}
